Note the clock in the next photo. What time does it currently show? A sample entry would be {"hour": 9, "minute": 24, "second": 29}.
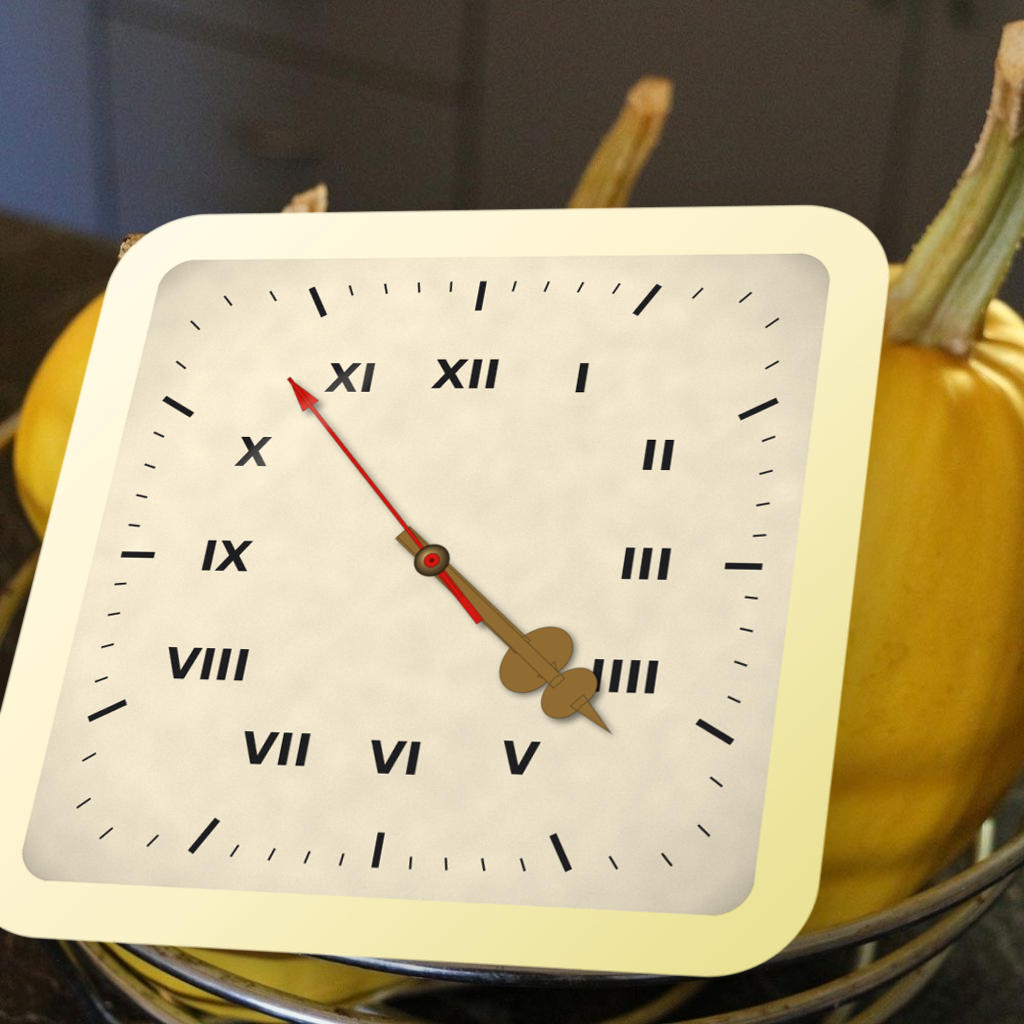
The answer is {"hour": 4, "minute": 21, "second": 53}
